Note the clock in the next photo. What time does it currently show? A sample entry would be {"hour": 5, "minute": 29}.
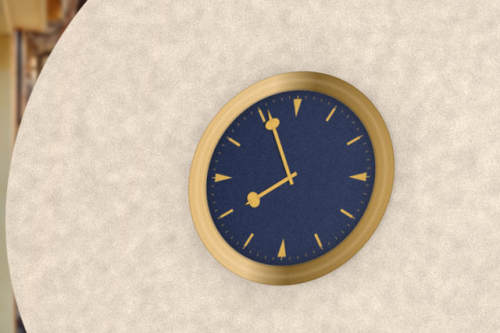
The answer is {"hour": 7, "minute": 56}
